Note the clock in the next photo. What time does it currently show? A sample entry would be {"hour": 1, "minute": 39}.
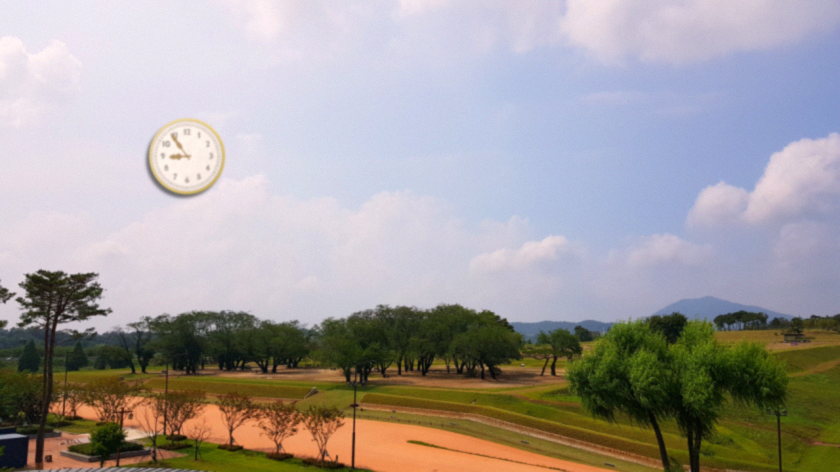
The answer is {"hour": 8, "minute": 54}
